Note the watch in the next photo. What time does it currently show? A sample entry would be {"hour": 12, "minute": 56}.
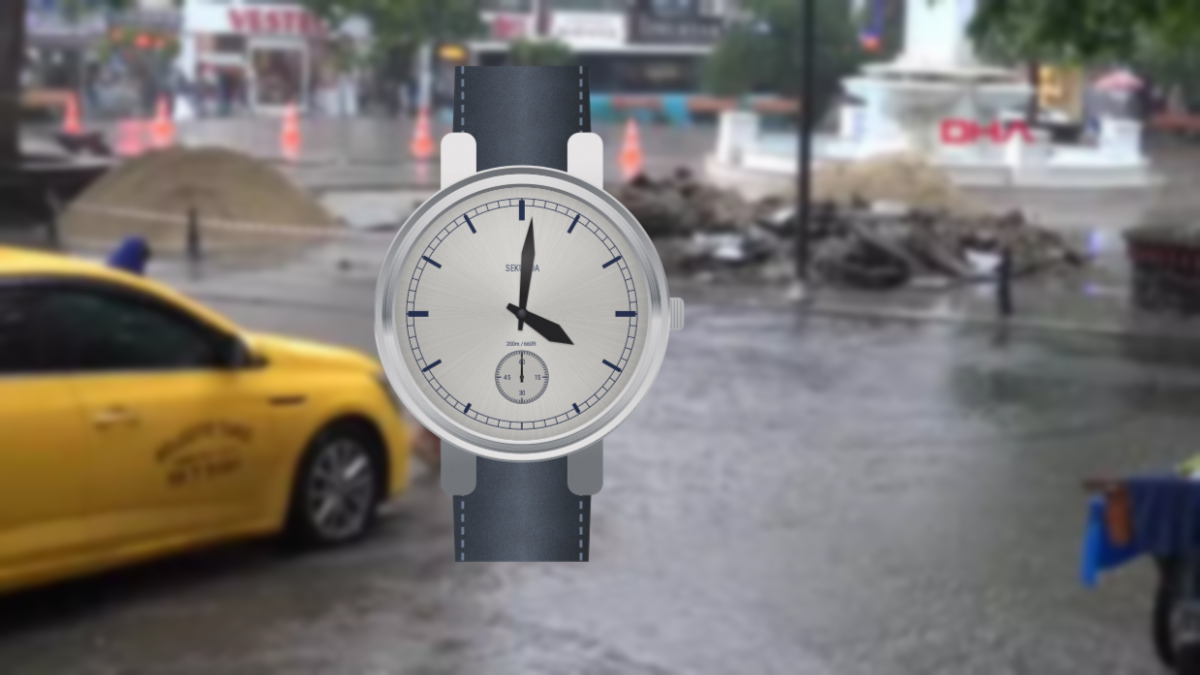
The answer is {"hour": 4, "minute": 1}
